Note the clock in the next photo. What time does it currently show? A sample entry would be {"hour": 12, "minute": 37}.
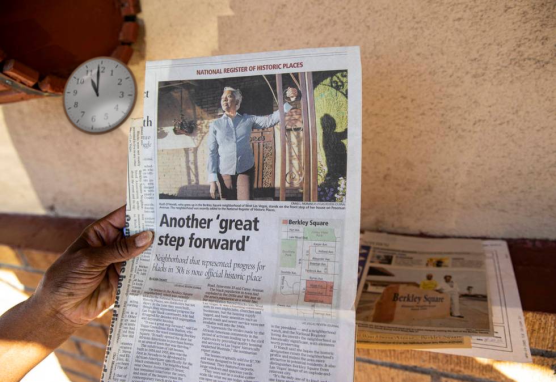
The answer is {"hour": 10, "minute": 59}
